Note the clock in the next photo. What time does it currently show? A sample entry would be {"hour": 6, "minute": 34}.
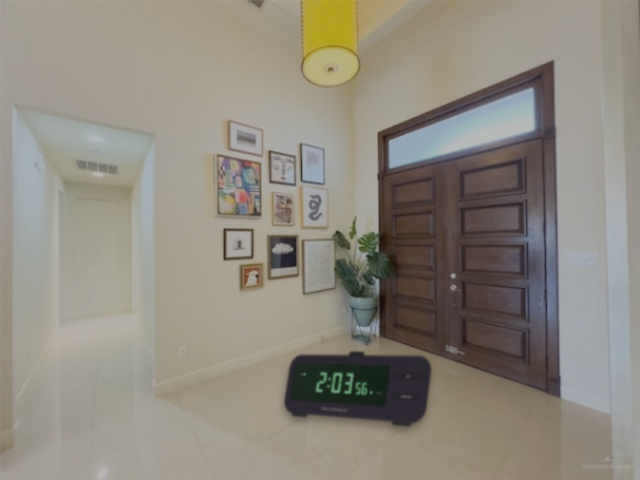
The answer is {"hour": 2, "minute": 3}
